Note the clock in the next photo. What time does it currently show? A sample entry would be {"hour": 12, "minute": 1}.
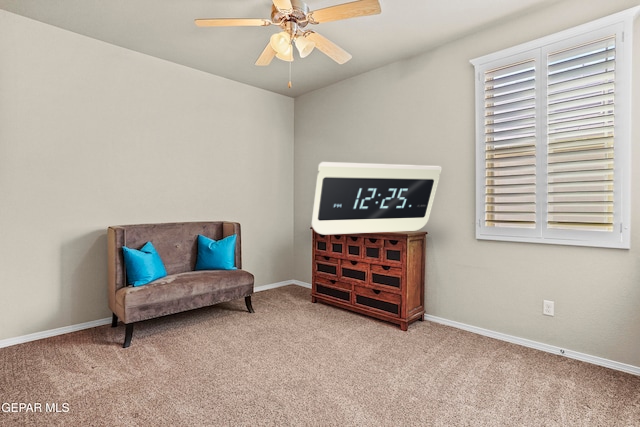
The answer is {"hour": 12, "minute": 25}
